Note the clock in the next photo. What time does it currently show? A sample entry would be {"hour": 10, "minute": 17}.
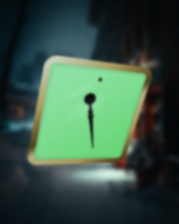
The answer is {"hour": 11, "minute": 27}
